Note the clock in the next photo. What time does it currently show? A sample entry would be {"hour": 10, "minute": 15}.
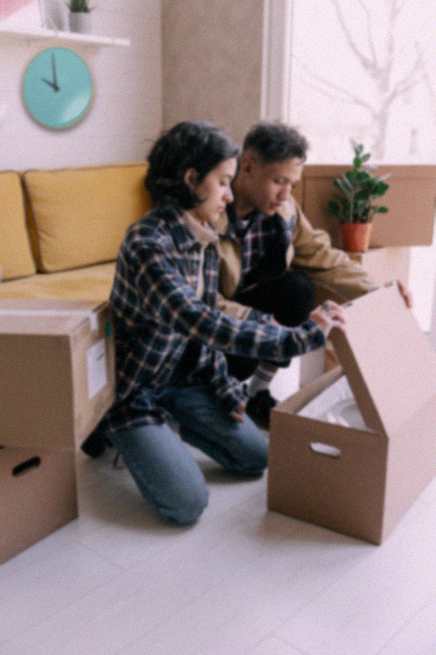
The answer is {"hour": 9, "minute": 59}
